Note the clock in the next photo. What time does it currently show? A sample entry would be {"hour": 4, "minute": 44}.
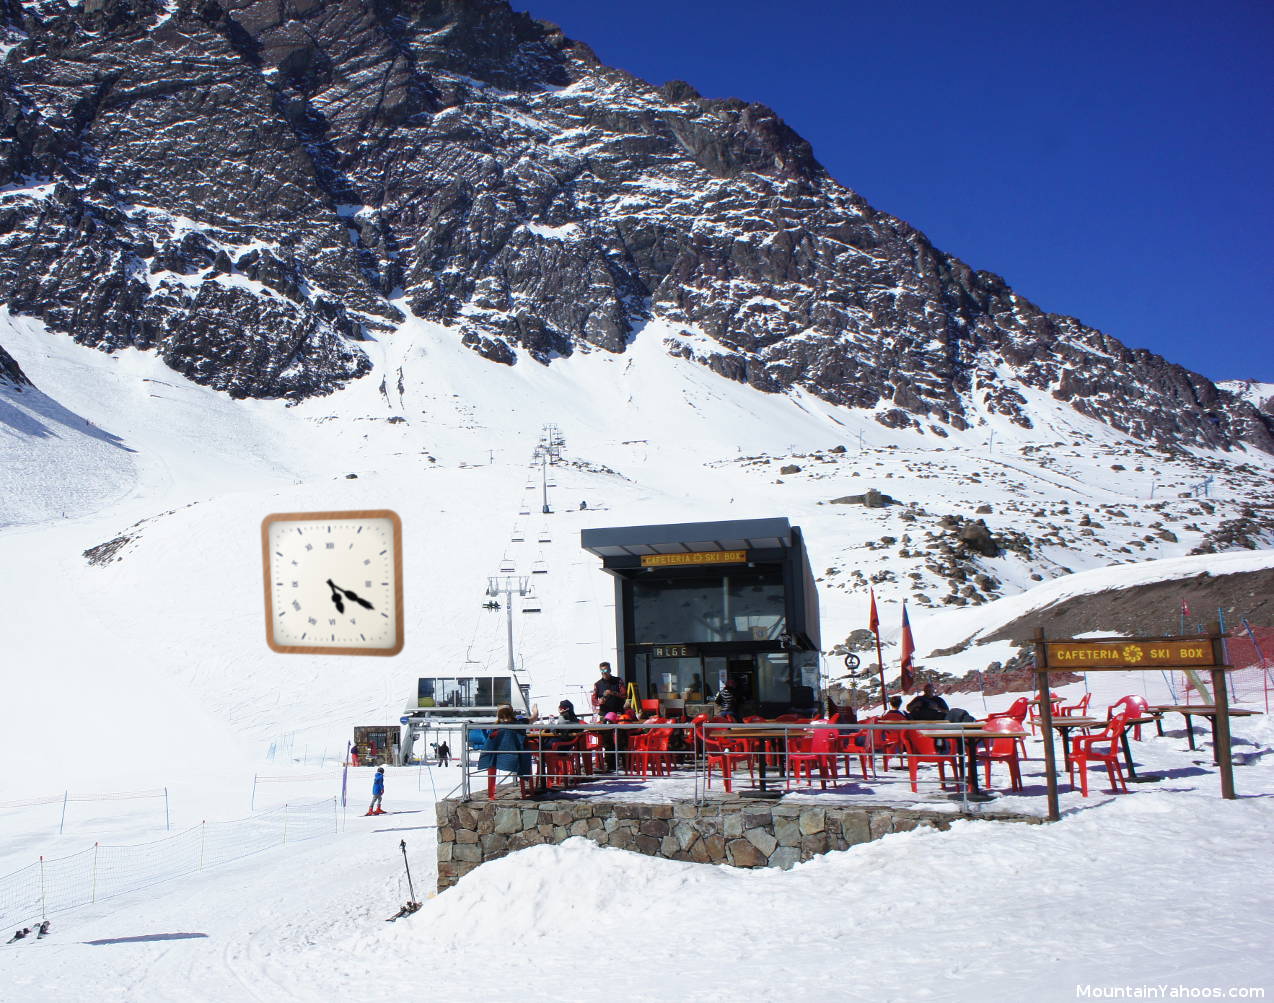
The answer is {"hour": 5, "minute": 20}
